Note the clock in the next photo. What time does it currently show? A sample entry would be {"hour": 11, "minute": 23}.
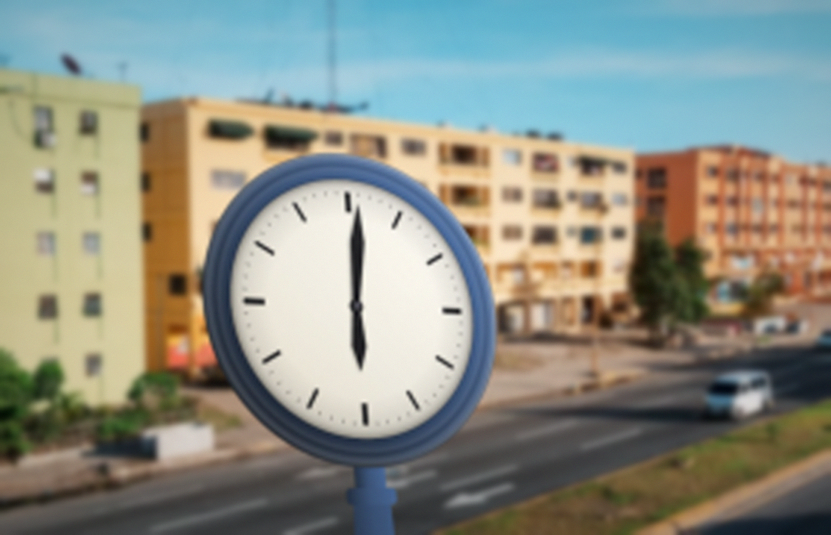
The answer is {"hour": 6, "minute": 1}
